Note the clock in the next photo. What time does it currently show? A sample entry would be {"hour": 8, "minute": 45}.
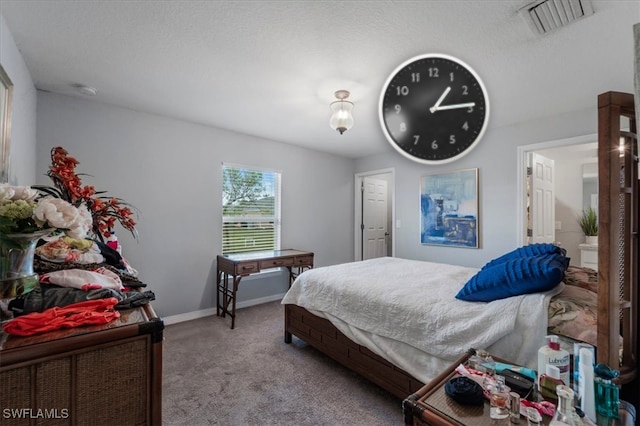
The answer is {"hour": 1, "minute": 14}
